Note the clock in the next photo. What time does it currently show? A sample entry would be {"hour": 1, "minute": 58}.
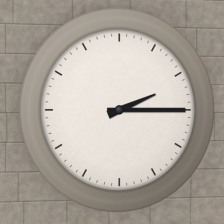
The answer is {"hour": 2, "minute": 15}
